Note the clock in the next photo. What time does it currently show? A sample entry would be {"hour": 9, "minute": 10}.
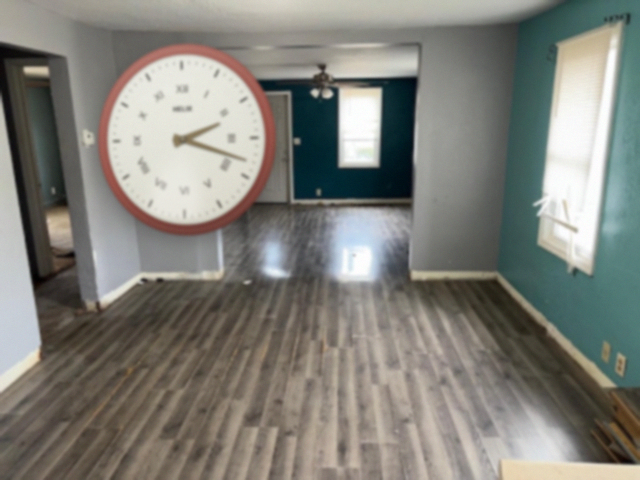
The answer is {"hour": 2, "minute": 18}
